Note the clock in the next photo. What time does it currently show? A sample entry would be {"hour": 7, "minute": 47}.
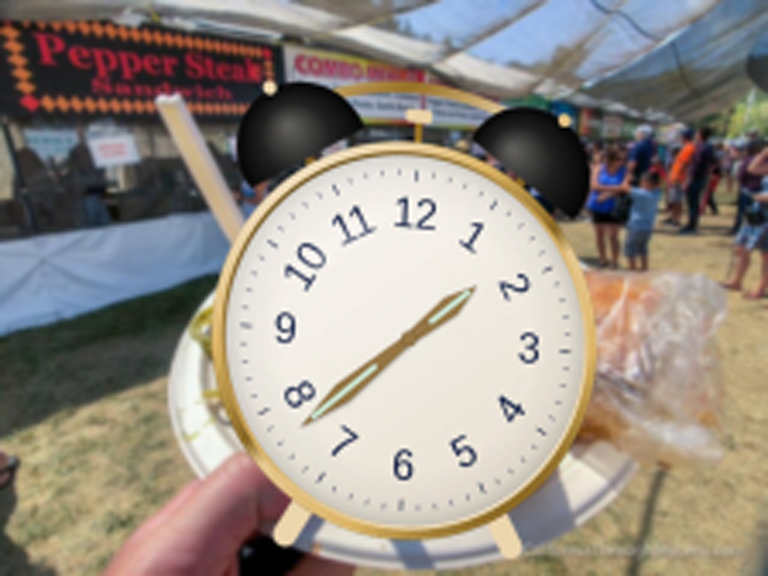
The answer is {"hour": 1, "minute": 38}
